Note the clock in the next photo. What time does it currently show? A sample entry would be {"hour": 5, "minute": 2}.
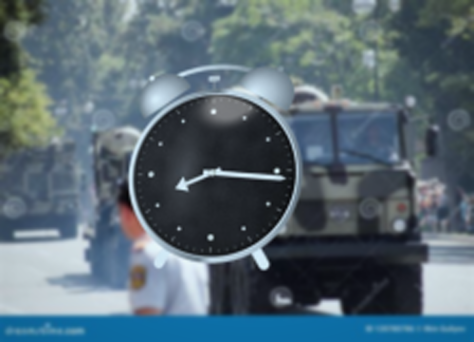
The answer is {"hour": 8, "minute": 16}
